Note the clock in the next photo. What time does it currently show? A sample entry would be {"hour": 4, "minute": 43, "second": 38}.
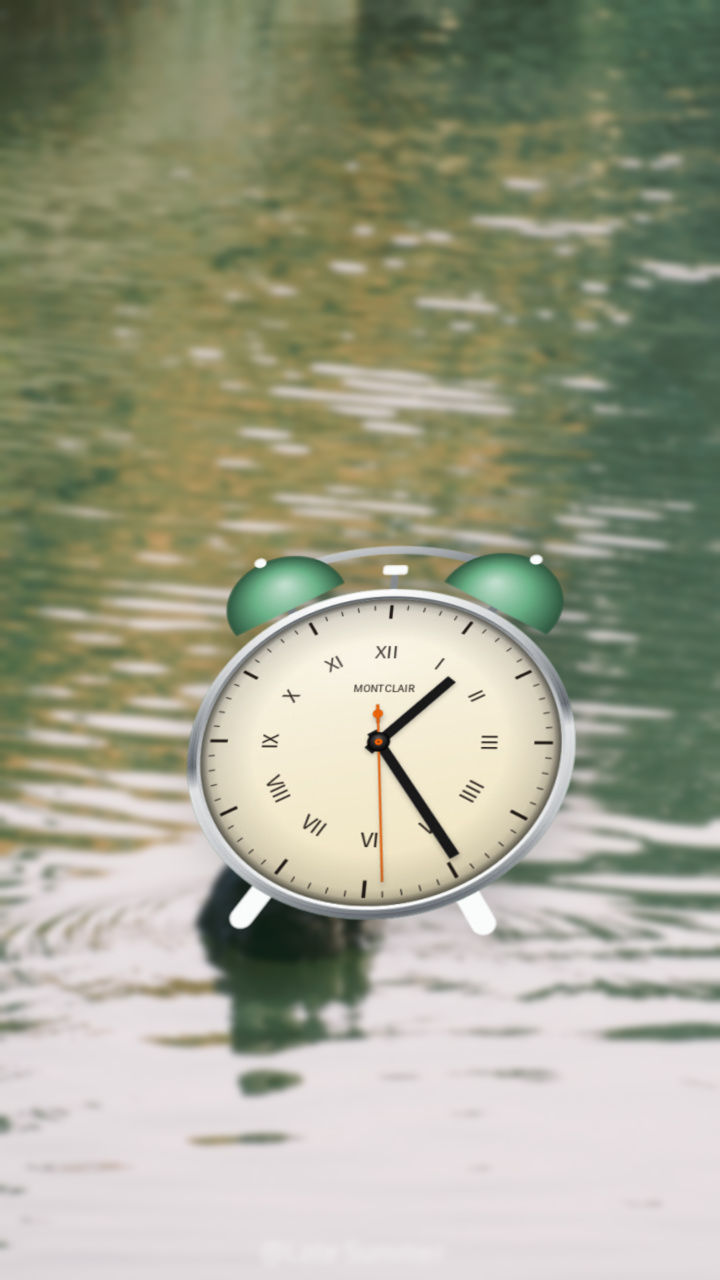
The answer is {"hour": 1, "minute": 24, "second": 29}
